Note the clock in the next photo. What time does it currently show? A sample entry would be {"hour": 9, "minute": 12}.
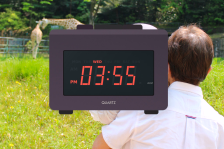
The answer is {"hour": 3, "minute": 55}
